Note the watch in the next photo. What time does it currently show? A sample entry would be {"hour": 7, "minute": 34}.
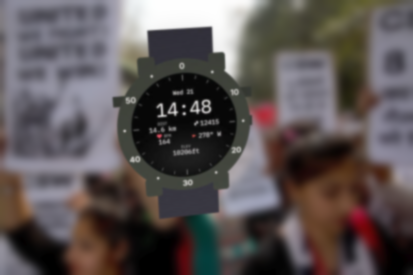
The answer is {"hour": 14, "minute": 48}
